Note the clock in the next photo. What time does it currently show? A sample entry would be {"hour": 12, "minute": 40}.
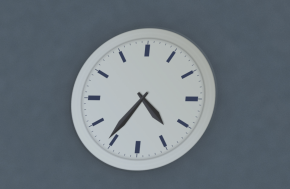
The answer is {"hour": 4, "minute": 36}
